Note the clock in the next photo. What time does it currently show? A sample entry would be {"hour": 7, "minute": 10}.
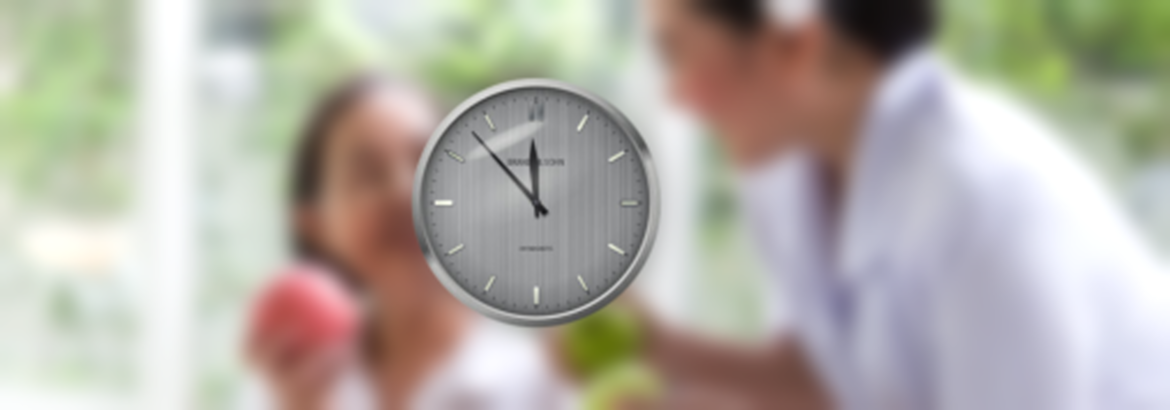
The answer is {"hour": 11, "minute": 53}
